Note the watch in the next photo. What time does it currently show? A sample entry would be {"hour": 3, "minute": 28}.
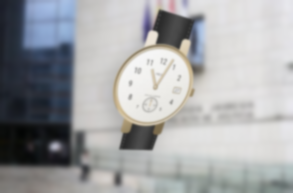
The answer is {"hour": 11, "minute": 3}
